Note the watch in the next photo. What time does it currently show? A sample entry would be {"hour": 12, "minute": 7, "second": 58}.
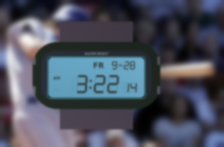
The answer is {"hour": 3, "minute": 22, "second": 14}
